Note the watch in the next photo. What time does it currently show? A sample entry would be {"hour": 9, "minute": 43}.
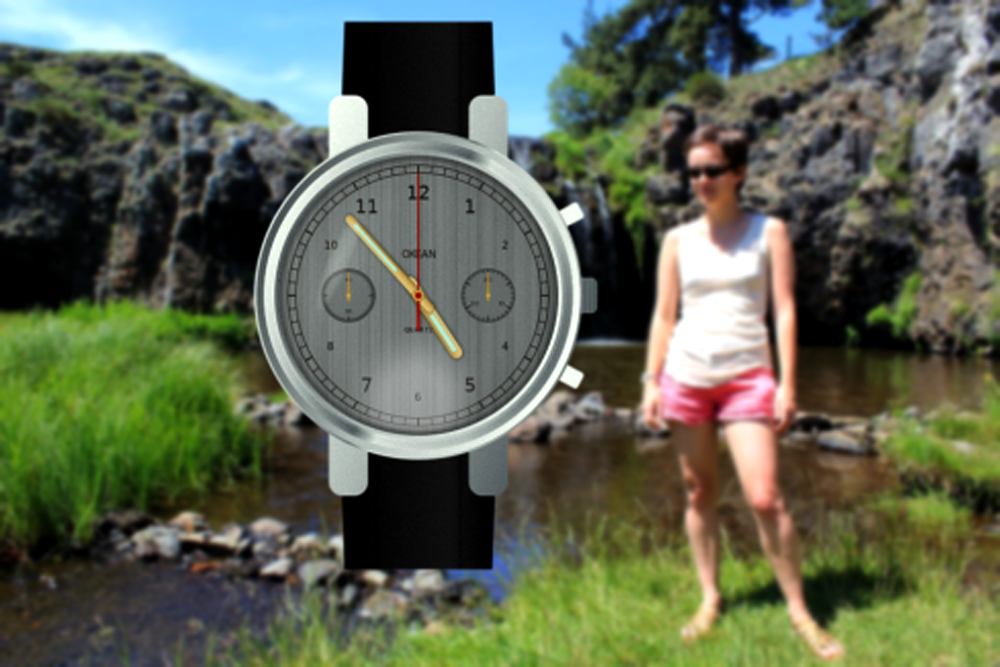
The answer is {"hour": 4, "minute": 53}
